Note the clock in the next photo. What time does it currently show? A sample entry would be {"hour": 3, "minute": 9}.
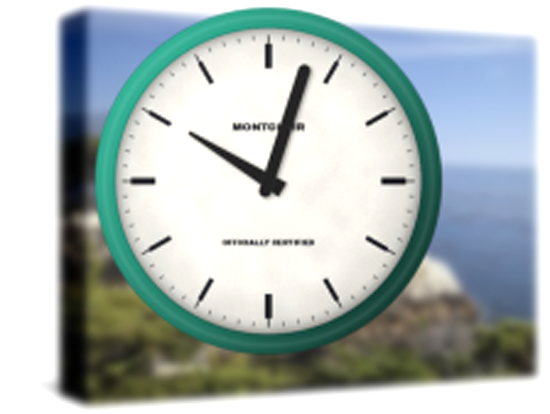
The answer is {"hour": 10, "minute": 3}
